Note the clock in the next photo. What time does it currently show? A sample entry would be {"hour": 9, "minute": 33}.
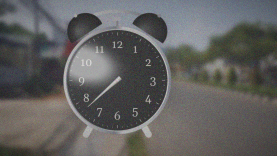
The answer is {"hour": 7, "minute": 38}
